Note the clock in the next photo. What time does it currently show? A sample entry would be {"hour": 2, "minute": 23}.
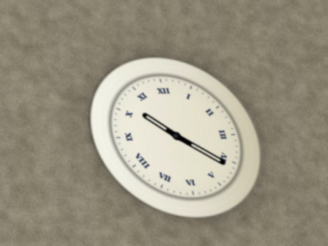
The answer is {"hour": 10, "minute": 21}
